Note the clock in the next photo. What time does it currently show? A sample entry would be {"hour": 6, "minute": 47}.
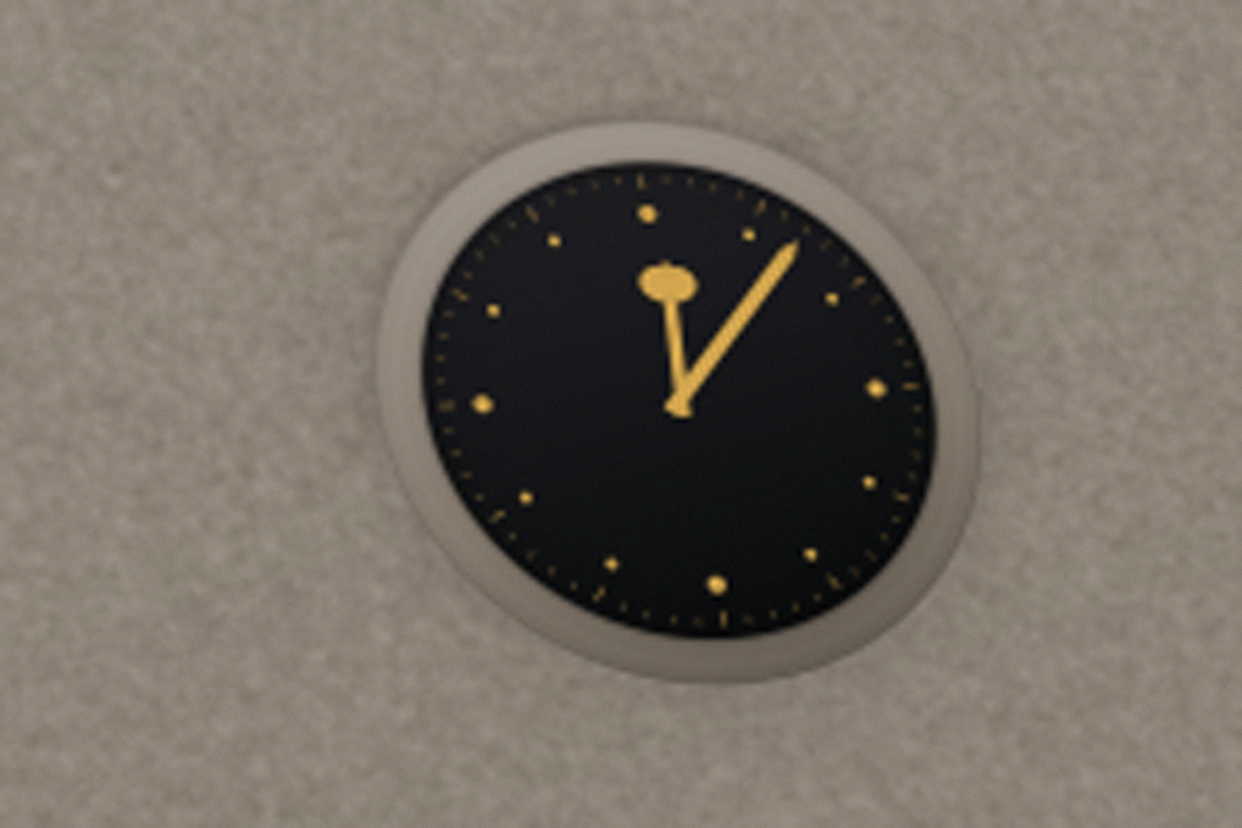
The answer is {"hour": 12, "minute": 7}
